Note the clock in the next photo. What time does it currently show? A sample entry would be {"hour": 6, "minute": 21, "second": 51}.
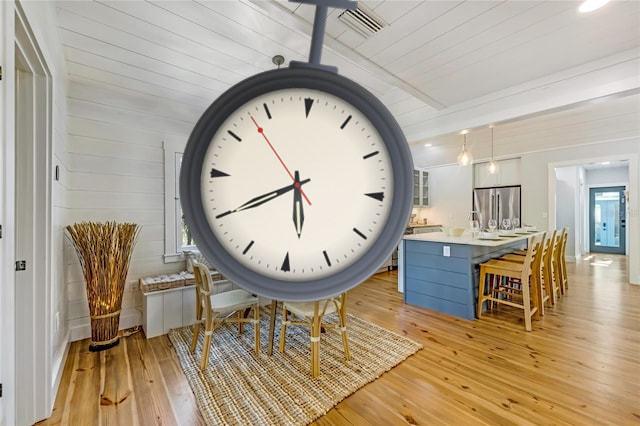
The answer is {"hour": 5, "minute": 39, "second": 53}
